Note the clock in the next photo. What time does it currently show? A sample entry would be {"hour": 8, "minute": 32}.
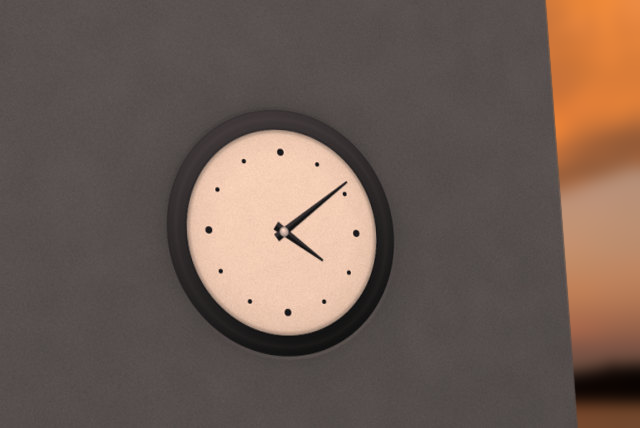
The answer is {"hour": 4, "minute": 9}
